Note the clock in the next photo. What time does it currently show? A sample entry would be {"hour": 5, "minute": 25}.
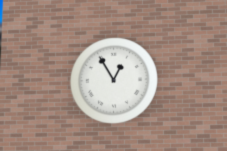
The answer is {"hour": 12, "minute": 55}
